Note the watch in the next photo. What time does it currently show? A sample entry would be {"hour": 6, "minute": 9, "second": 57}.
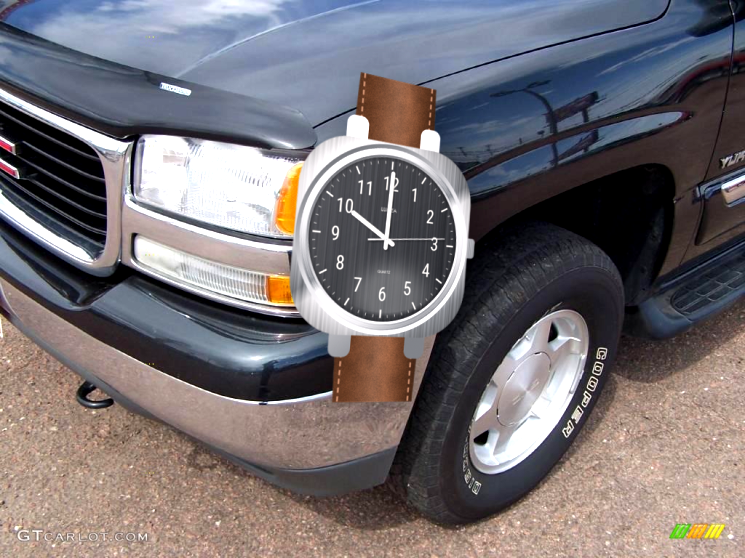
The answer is {"hour": 10, "minute": 0, "second": 14}
